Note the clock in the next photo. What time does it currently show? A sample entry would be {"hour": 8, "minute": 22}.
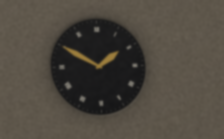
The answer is {"hour": 1, "minute": 50}
